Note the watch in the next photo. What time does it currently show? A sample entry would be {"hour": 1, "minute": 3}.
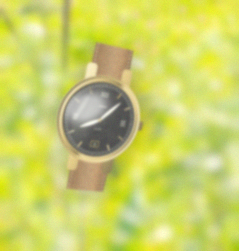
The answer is {"hour": 8, "minute": 7}
